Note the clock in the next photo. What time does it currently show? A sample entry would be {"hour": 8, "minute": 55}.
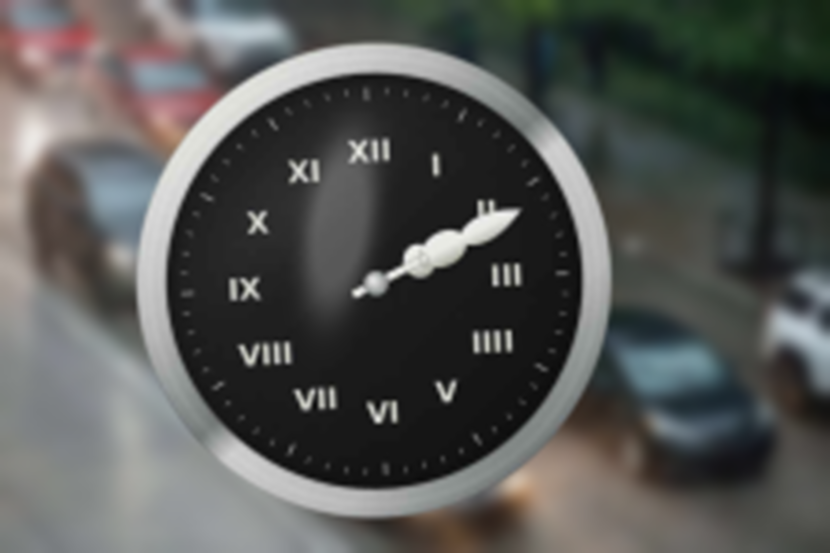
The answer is {"hour": 2, "minute": 11}
